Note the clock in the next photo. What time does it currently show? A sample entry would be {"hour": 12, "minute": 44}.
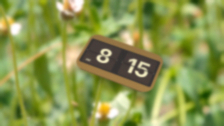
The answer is {"hour": 8, "minute": 15}
